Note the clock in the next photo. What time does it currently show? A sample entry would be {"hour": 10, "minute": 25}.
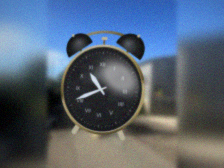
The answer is {"hour": 10, "minute": 41}
